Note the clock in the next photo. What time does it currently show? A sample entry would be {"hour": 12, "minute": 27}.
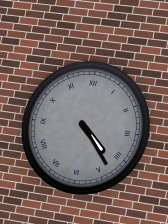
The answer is {"hour": 4, "minute": 23}
